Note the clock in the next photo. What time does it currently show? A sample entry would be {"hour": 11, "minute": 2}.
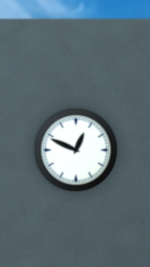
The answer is {"hour": 12, "minute": 49}
